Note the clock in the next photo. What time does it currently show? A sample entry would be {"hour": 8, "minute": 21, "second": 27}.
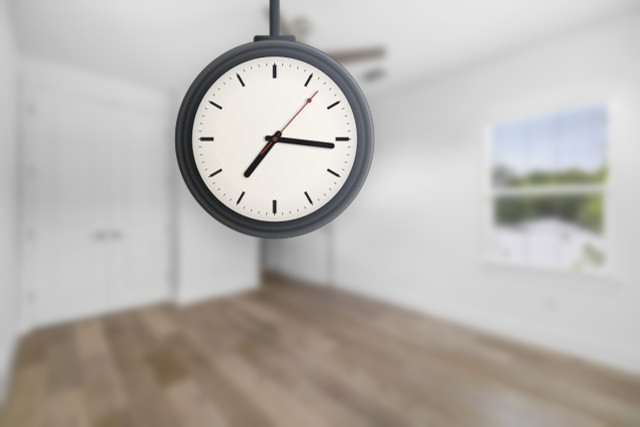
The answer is {"hour": 7, "minute": 16, "second": 7}
